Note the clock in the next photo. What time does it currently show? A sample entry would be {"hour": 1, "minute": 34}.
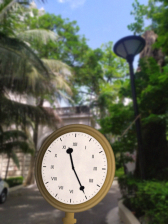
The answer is {"hour": 11, "minute": 25}
